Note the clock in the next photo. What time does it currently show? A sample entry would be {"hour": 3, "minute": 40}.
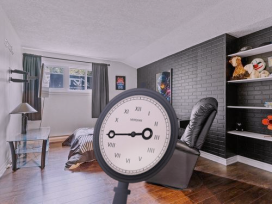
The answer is {"hour": 2, "minute": 44}
